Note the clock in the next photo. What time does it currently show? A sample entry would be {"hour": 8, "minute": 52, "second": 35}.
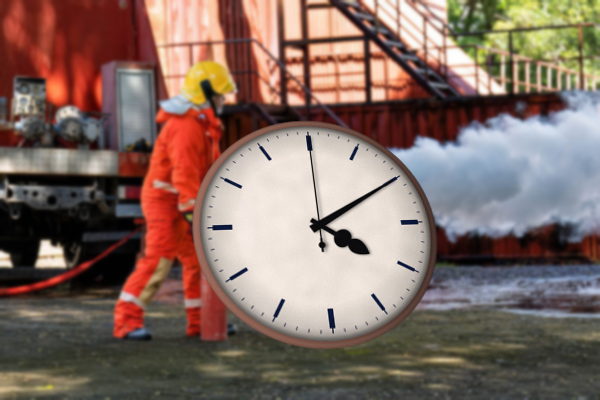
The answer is {"hour": 4, "minute": 10, "second": 0}
